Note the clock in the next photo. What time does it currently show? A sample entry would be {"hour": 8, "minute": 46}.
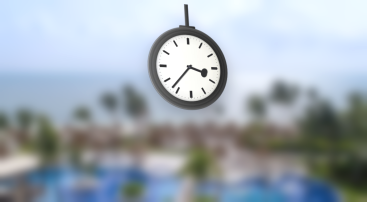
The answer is {"hour": 3, "minute": 37}
